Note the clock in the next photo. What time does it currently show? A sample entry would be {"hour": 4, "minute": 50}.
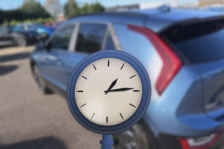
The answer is {"hour": 1, "minute": 14}
